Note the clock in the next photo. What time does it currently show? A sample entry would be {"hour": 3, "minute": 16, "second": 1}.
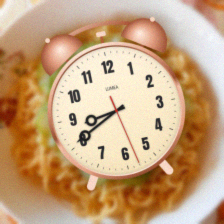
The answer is {"hour": 8, "minute": 40, "second": 28}
